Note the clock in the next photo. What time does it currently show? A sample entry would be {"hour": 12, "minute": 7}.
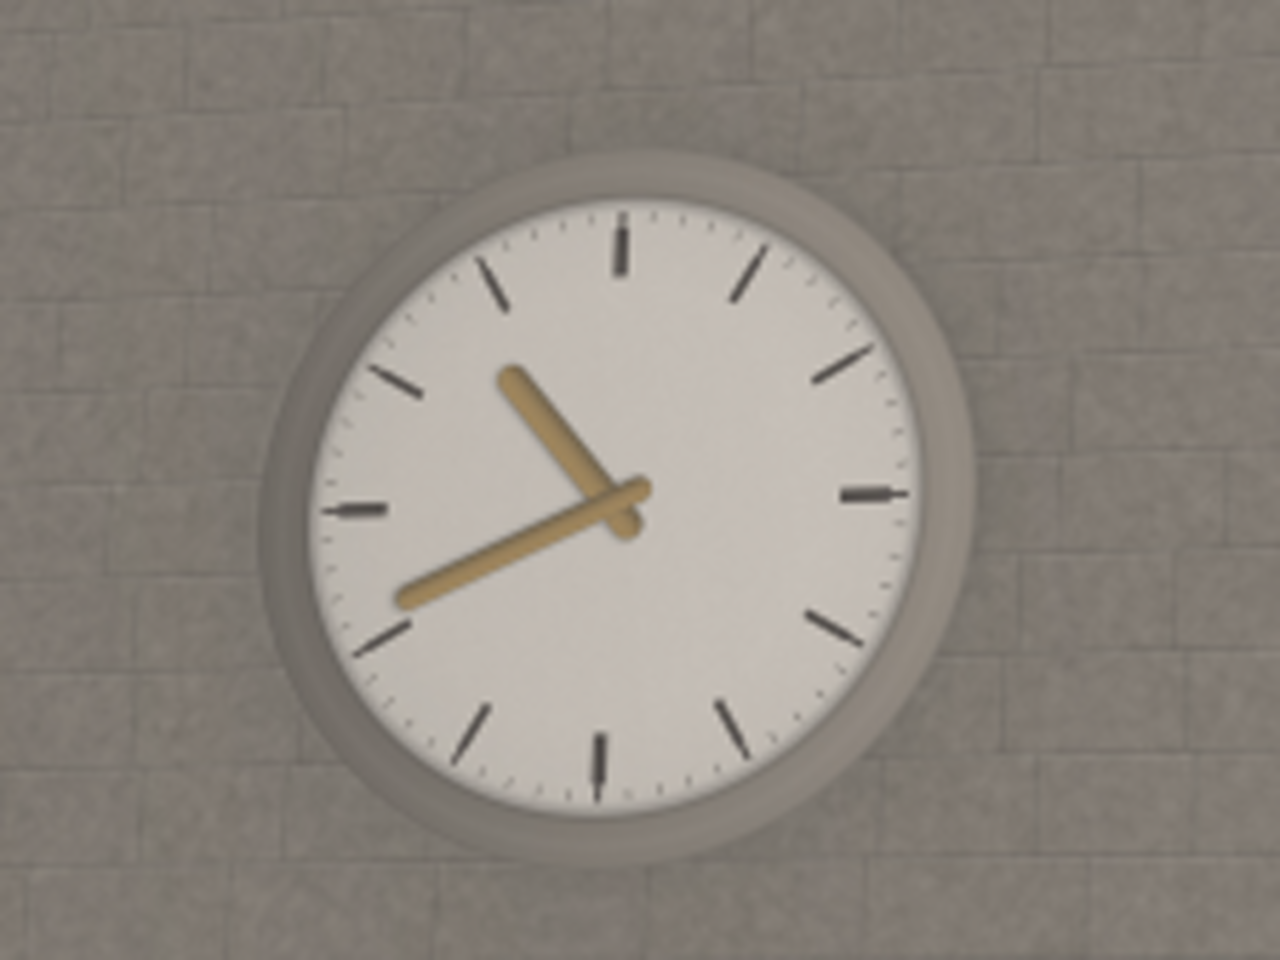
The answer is {"hour": 10, "minute": 41}
